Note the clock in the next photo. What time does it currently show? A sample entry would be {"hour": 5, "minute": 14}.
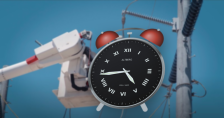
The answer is {"hour": 4, "minute": 44}
